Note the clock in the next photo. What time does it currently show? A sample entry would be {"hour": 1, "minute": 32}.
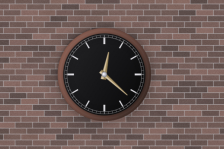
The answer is {"hour": 12, "minute": 22}
